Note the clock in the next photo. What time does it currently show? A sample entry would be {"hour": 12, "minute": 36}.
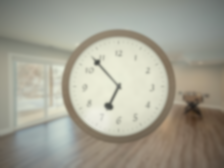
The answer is {"hour": 6, "minute": 53}
